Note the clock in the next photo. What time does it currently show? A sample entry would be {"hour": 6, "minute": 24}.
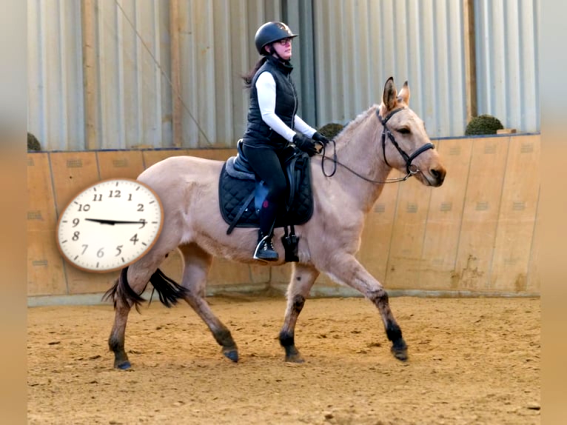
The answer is {"hour": 9, "minute": 15}
